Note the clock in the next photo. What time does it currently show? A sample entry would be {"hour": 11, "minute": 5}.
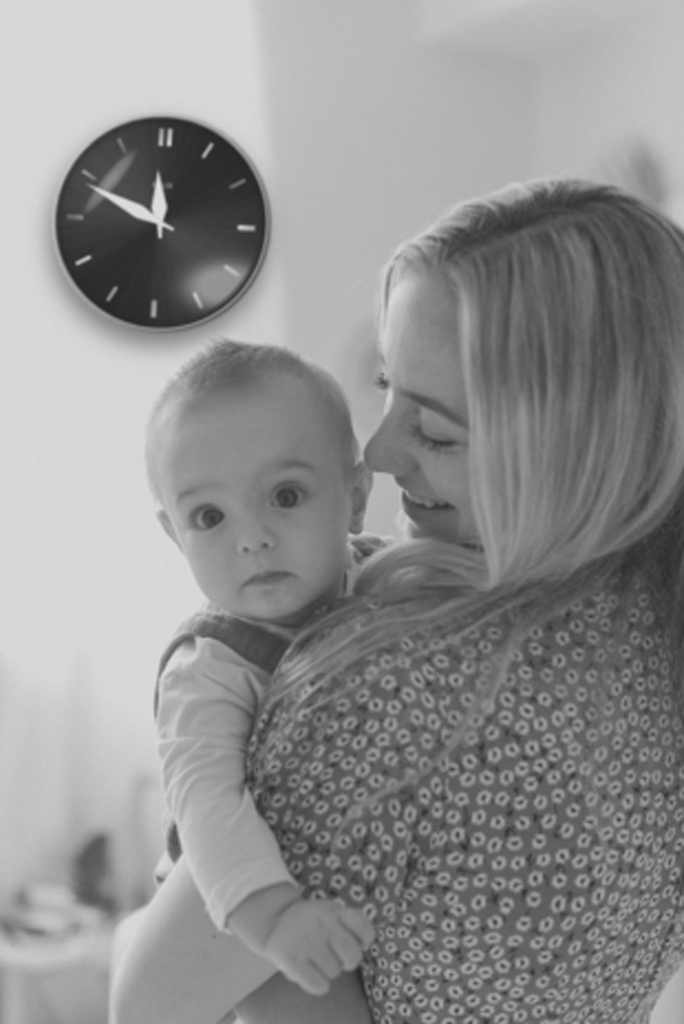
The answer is {"hour": 11, "minute": 49}
